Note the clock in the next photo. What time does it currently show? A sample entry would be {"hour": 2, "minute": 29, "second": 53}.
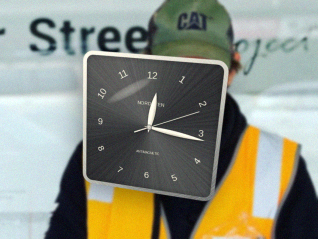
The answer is {"hour": 12, "minute": 16, "second": 11}
